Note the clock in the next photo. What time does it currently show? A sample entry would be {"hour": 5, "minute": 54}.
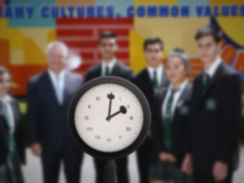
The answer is {"hour": 2, "minute": 1}
